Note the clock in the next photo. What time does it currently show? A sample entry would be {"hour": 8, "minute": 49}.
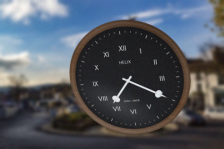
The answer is {"hour": 7, "minute": 20}
